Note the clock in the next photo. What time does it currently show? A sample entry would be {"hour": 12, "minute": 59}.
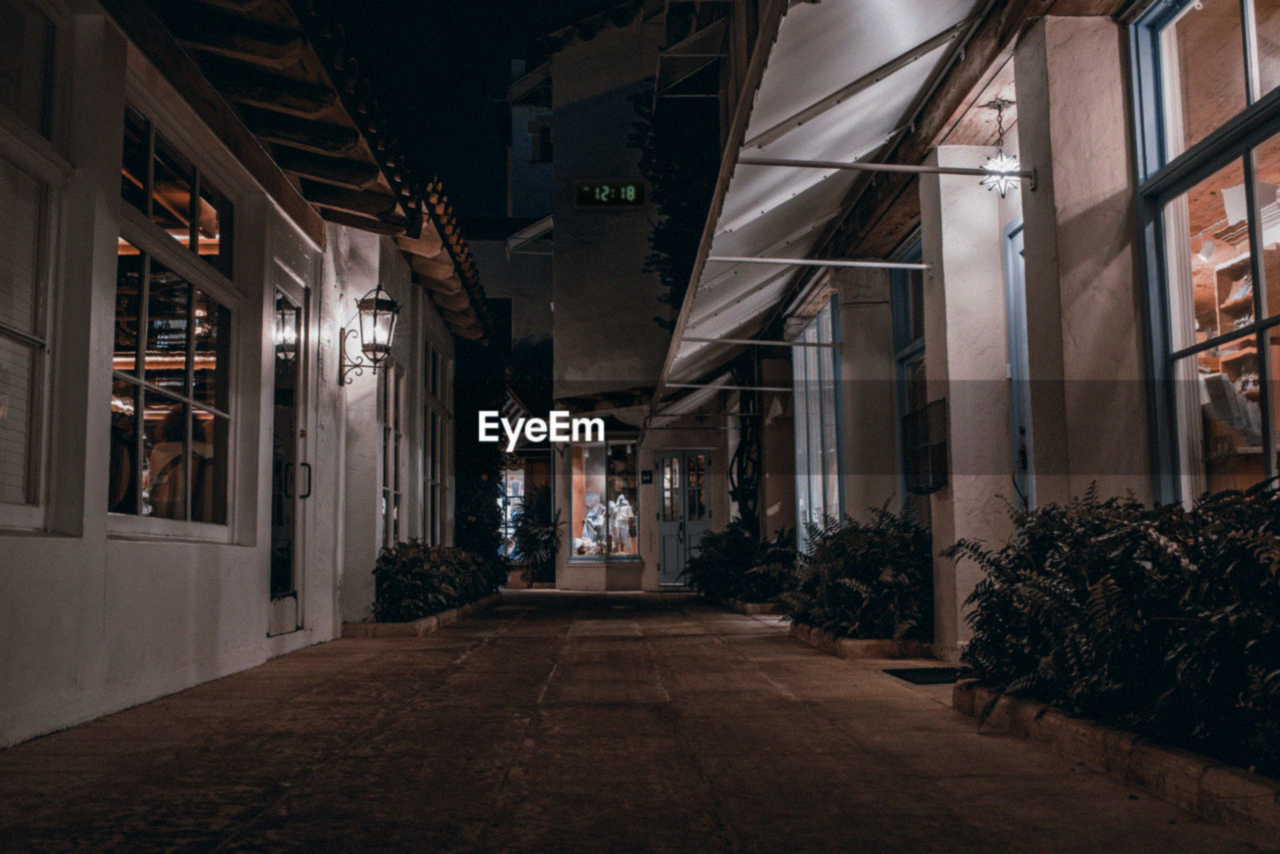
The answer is {"hour": 12, "minute": 18}
